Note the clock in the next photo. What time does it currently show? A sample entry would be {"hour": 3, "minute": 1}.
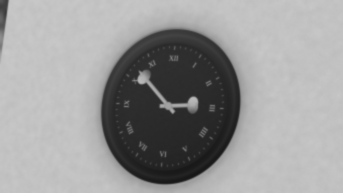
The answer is {"hour": 2, "minute": 52}
